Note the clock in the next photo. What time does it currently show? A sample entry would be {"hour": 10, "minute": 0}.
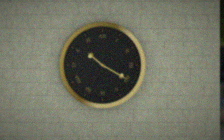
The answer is {"hour": 10, "minute": 20}
